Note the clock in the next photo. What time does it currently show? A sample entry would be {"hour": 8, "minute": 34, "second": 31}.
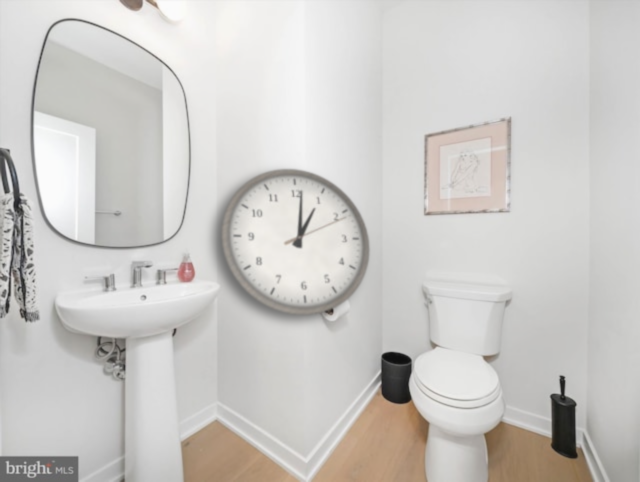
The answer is {"hour": 1, "minute": 1, "second": 11}
